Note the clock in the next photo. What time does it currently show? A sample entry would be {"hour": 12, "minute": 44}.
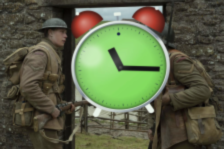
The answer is {"hour": 11, "minute": 16}
